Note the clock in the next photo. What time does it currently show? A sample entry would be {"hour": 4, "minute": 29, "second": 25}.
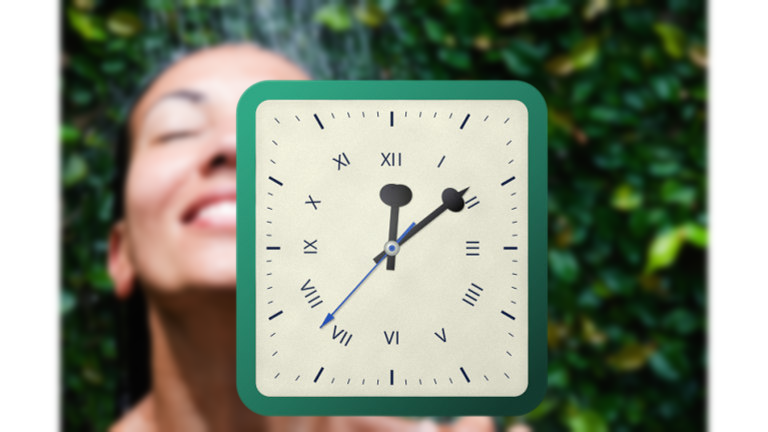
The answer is {"hour": 12, "minute": 8, "second": 37}
